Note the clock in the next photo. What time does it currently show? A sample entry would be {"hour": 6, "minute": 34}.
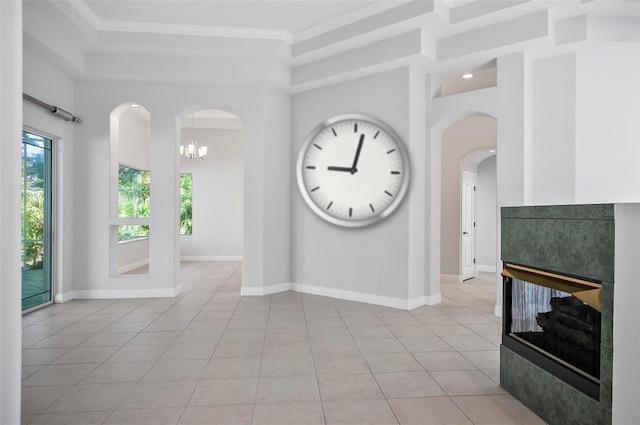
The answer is {"hour": 9, "minute": 2}
